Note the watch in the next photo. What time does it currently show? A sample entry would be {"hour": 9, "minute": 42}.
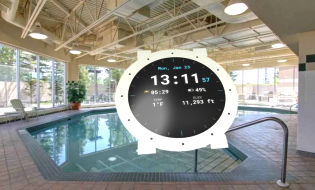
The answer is {"hour": 13, "minute": 11}
